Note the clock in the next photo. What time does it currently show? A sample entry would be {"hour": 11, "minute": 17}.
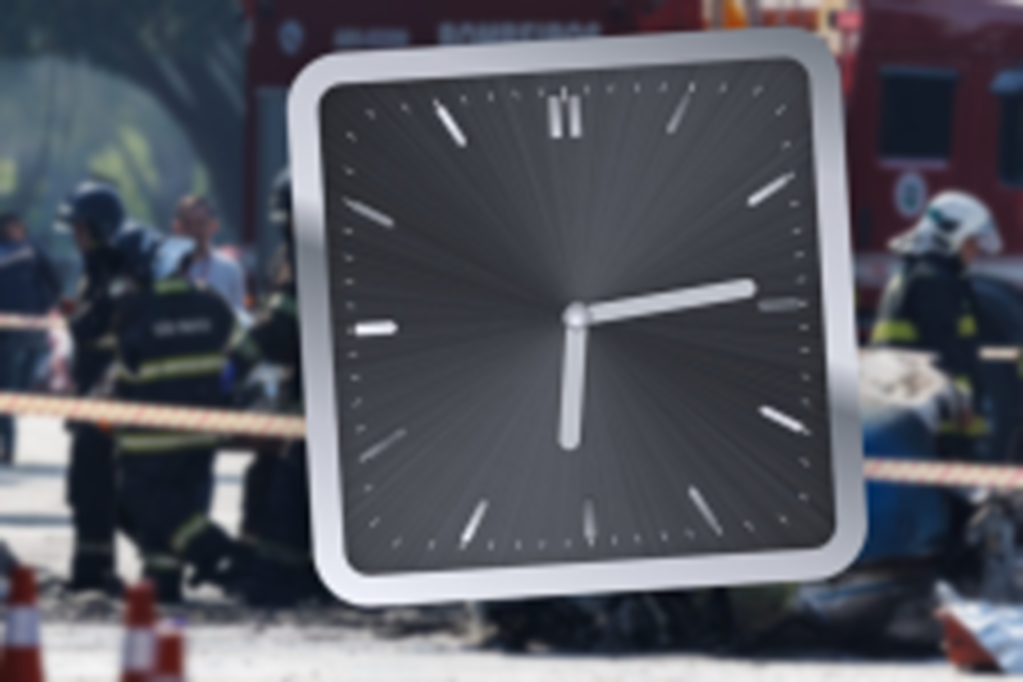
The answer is {"hour": 6, "minute": 14}
